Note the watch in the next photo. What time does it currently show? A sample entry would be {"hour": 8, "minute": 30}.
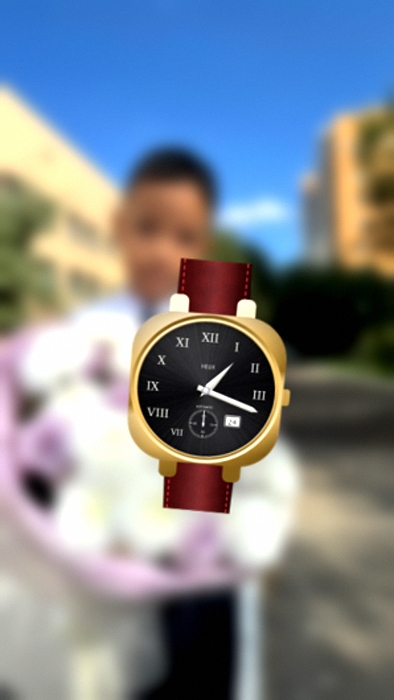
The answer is {"hour": 1, "minute": 18}
